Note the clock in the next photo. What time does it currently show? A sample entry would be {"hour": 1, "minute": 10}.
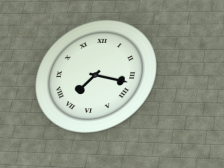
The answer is {"hour": 7, "minute": 17}
